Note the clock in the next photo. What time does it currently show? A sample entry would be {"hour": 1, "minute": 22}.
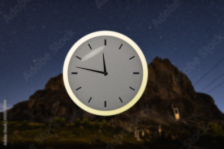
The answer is {"hour": 11, "minute": 47}
